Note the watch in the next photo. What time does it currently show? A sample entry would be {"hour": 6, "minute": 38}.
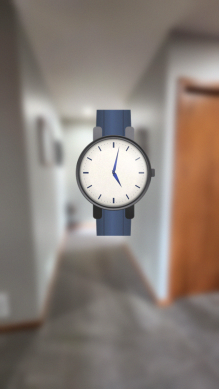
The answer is {"hour": 5, "minute": 2}
